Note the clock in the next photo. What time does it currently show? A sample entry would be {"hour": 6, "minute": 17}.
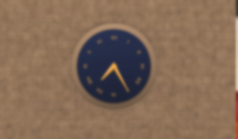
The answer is {"hour": 7, "minute": 25}
